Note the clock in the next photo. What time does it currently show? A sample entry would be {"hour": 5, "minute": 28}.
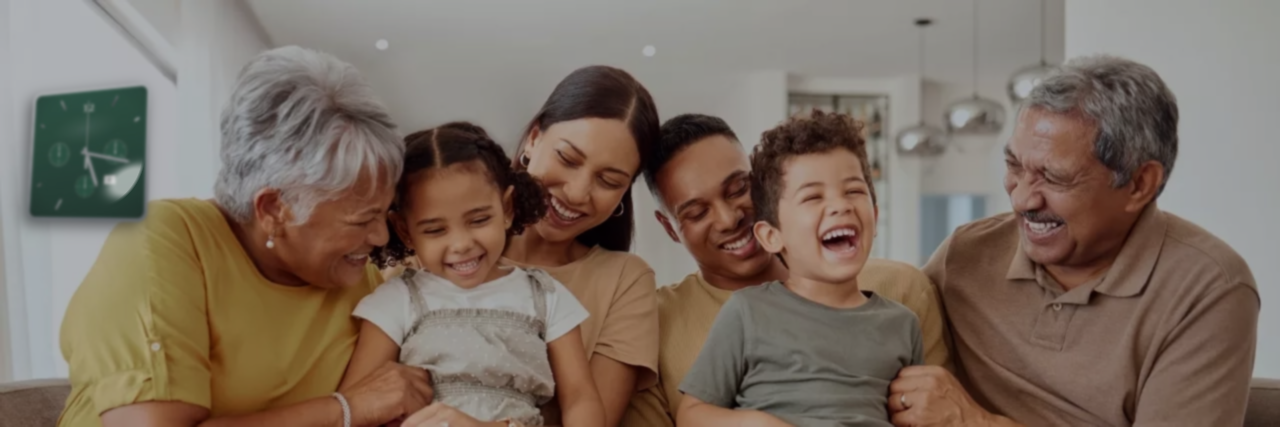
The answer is {"hour": 5, "minute": 17}
